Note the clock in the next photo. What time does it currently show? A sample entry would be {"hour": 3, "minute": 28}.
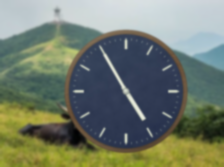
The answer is {"hour": 4, "minute": 55}
